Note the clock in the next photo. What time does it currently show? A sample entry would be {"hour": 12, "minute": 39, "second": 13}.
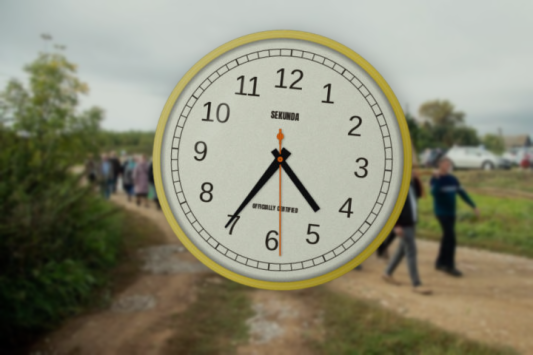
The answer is {"hour": 4, "minute": 35, "second": 29}
